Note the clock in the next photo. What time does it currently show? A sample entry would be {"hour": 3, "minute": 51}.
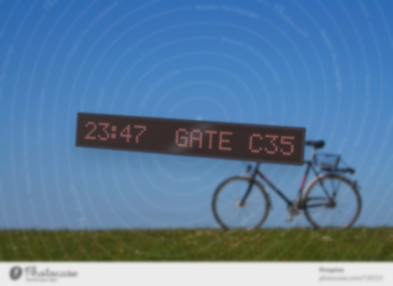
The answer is {"hour": 23, "minute": 47}
